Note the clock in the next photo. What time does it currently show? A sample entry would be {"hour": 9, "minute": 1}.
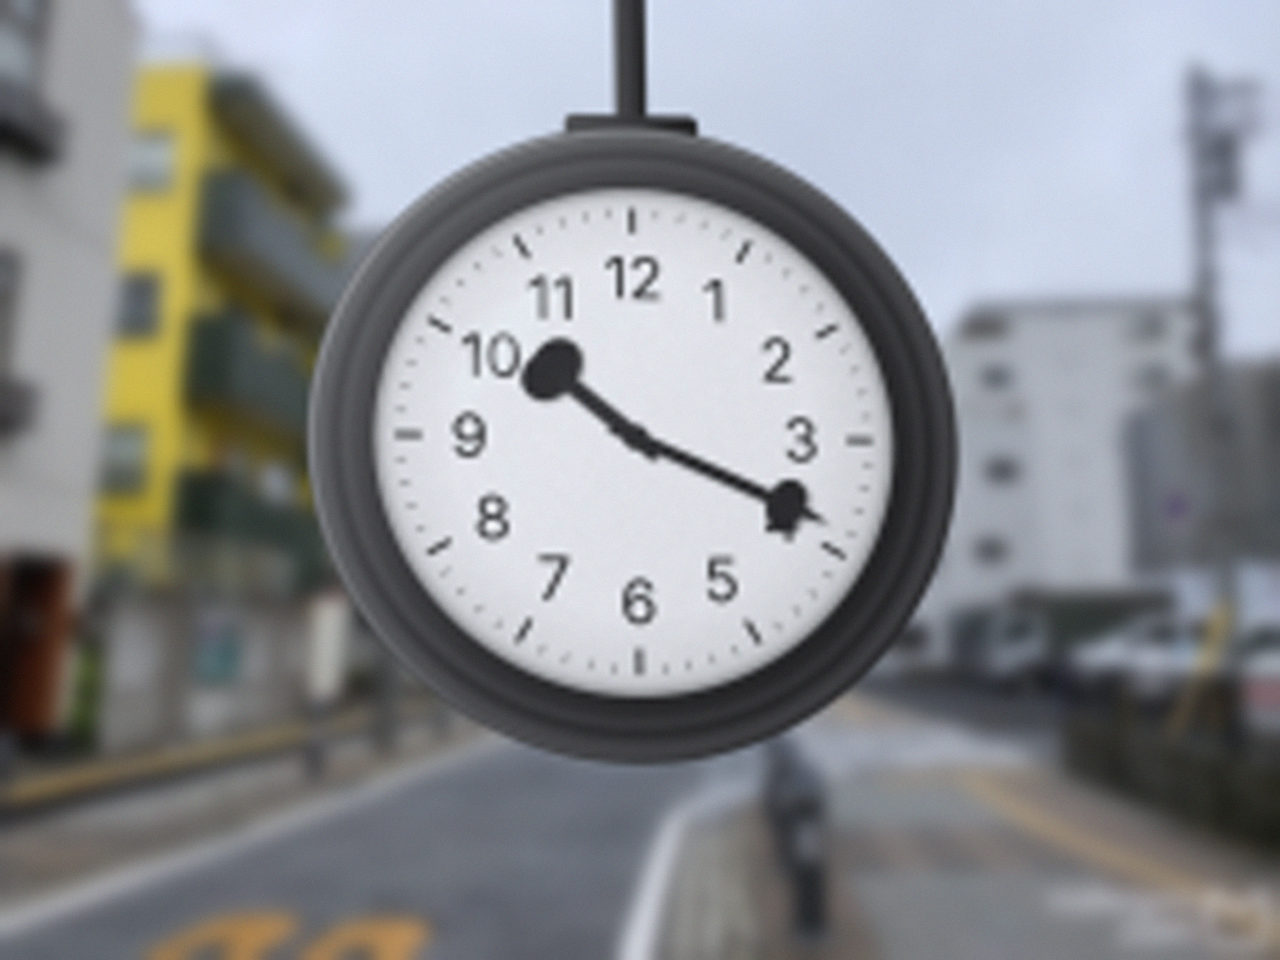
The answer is {"hour": 10, "minute": 19}
